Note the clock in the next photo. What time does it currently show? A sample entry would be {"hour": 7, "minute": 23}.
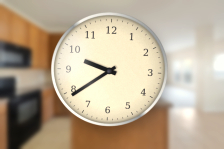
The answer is {"hour": 9, "minute": 39}
